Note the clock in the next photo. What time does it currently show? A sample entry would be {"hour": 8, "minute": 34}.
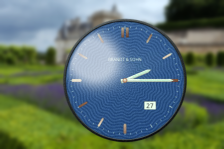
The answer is {"hour": 2, "minute": 15}
